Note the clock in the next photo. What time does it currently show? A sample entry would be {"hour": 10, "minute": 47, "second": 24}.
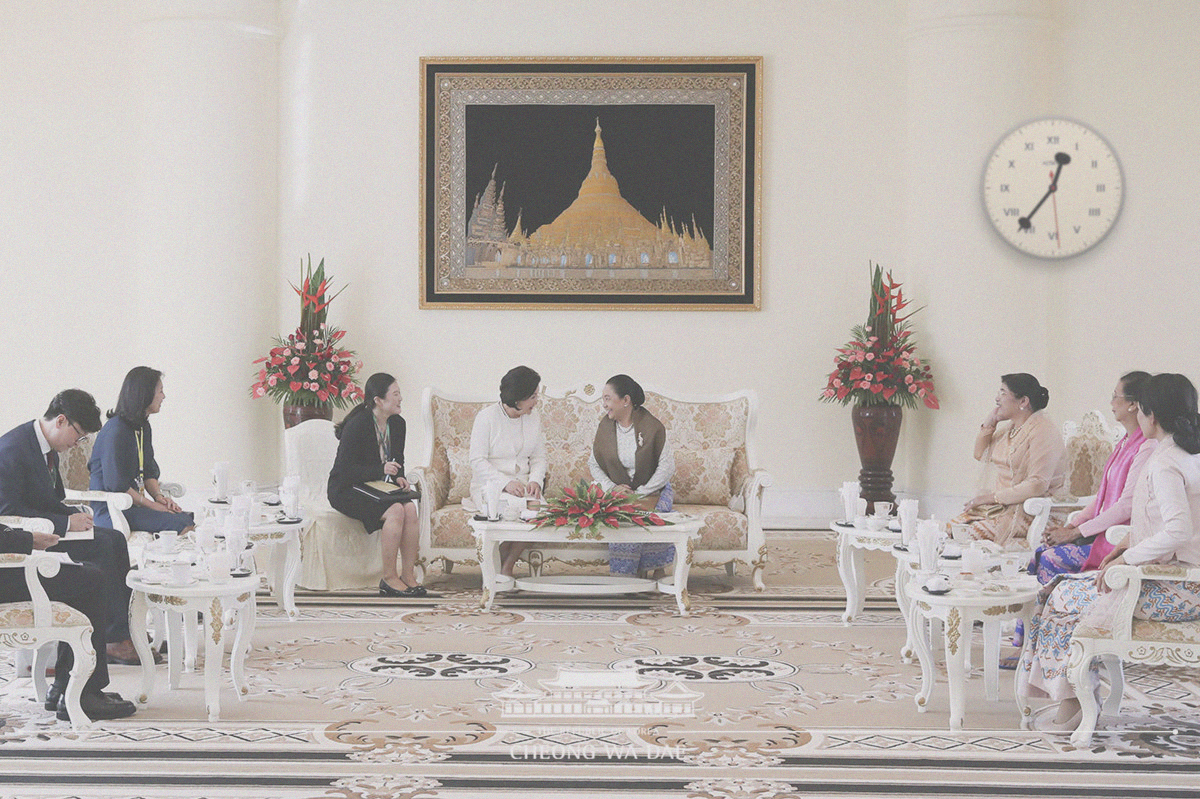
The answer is {"hour": 12, "minute": 36, "second": 29}
